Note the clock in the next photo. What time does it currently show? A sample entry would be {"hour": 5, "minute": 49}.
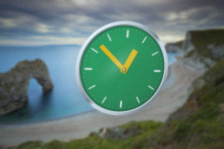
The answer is {"hour": 12, "minute": 52}
